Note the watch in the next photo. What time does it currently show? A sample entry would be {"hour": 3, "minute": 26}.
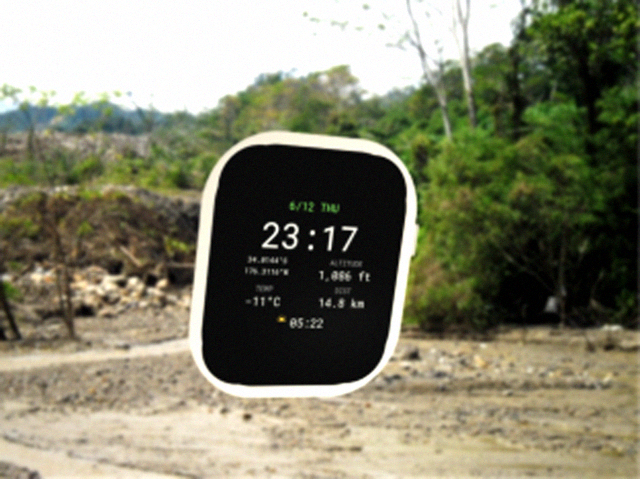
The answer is {"hour": 23, "minute": 17}
